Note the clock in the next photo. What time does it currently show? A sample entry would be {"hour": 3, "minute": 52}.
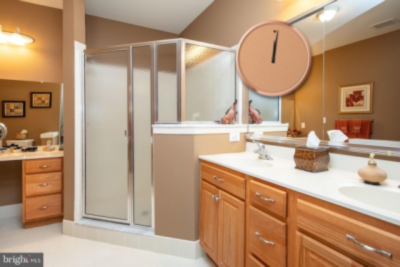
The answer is {"hour": 12, "minute": 1}
